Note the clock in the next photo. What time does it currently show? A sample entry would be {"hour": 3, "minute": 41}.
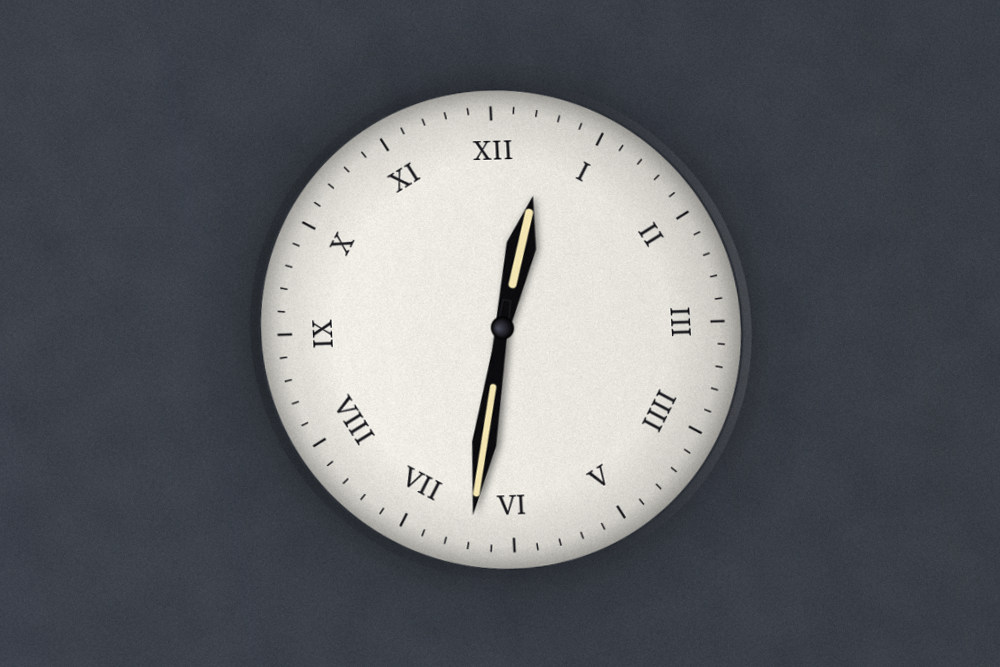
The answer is {"hour": 12, "minute": 32}
